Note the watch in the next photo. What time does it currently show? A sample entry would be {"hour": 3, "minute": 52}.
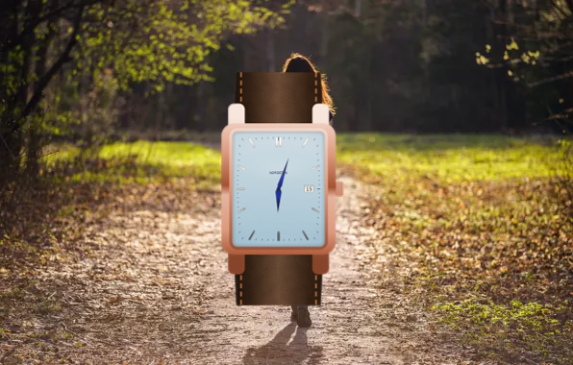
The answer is {"hour": 6, "minute": 3}
